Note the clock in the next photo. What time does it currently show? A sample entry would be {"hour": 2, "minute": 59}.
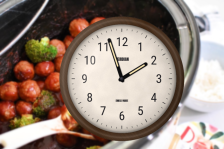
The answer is {"hour": 1, "minute": 57}
